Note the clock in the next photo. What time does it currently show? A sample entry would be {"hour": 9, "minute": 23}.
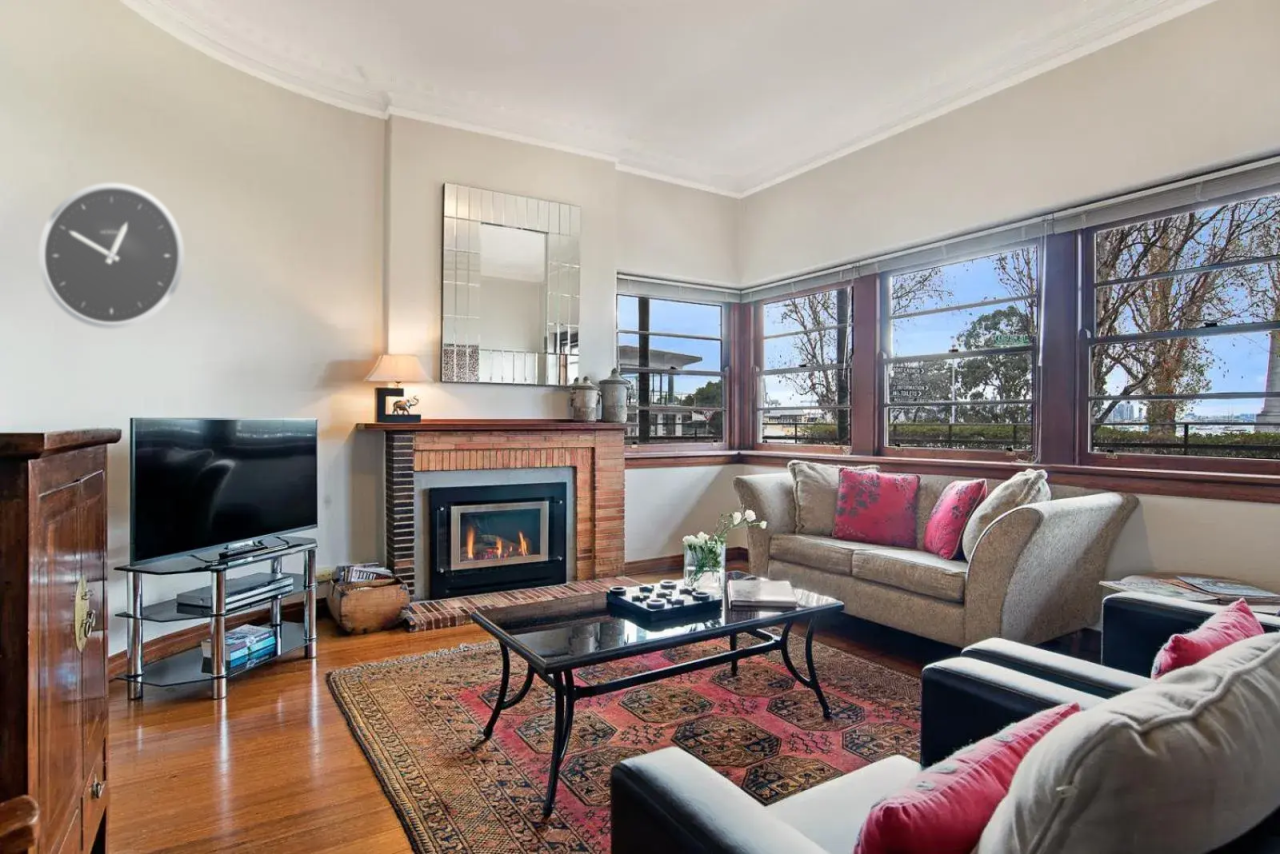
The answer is {"hour": 12, "minute": 50}
